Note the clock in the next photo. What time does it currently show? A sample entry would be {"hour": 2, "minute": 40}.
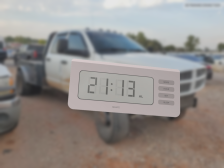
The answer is {"hour": 21, "minute": 13}
